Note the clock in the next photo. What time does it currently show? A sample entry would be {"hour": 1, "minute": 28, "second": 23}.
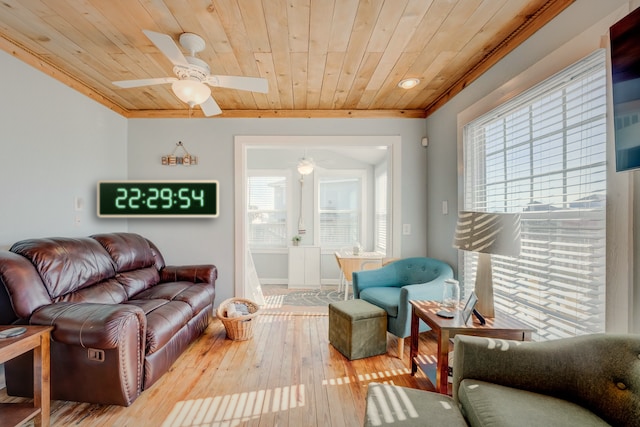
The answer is {"hour": 22, "minute": 29, "second": 54}
